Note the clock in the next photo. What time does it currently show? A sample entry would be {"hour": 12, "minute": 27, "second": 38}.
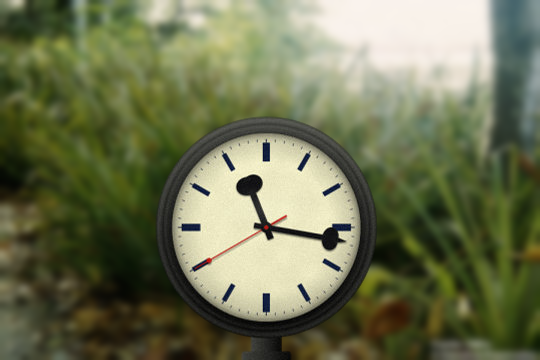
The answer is {"hour": 11, "minute": 16, "second": 40}
